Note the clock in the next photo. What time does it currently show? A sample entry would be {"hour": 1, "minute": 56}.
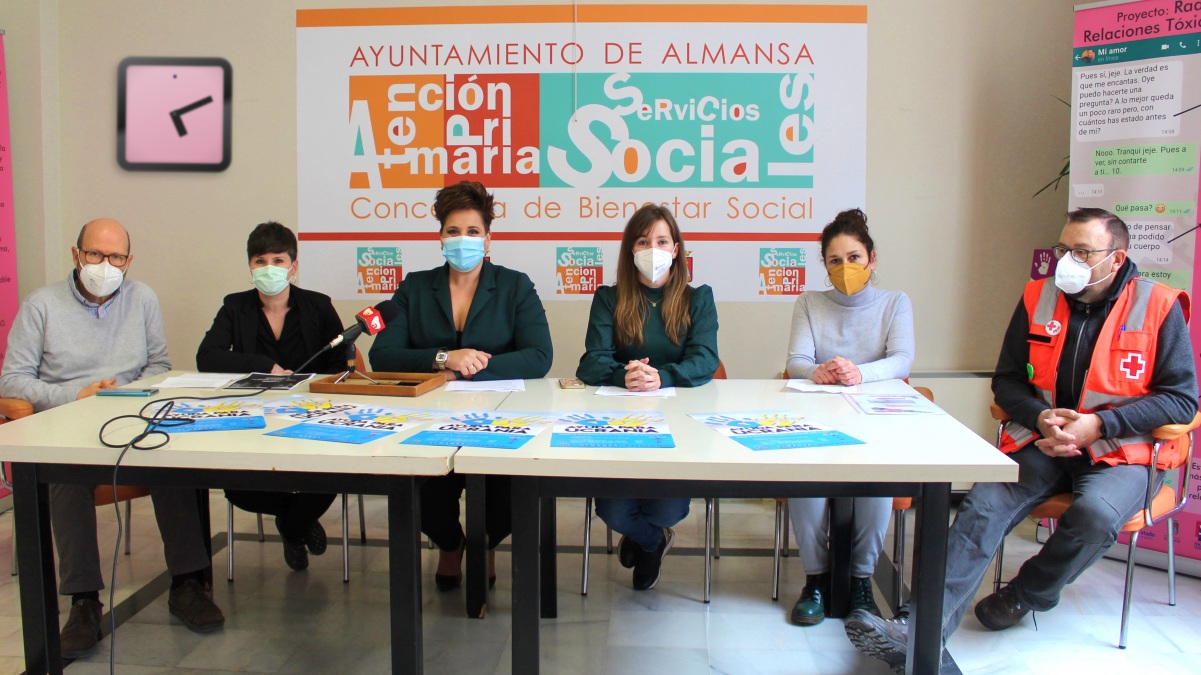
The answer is {"hour": 5, "minute": 11}
